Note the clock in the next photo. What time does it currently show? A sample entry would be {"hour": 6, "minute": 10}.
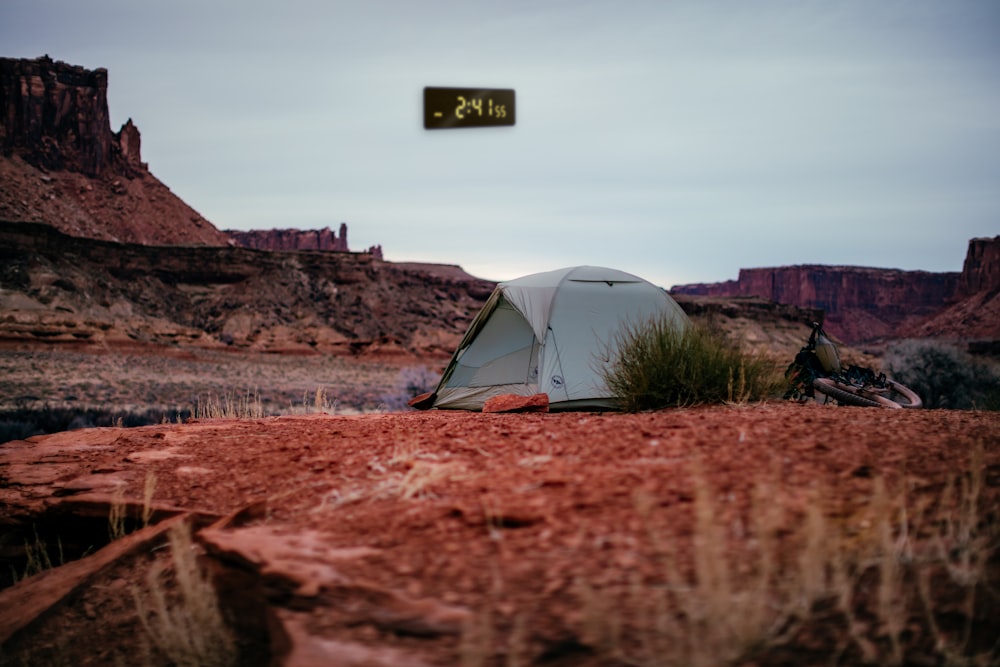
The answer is {"hour": 2, "minute": 41}
